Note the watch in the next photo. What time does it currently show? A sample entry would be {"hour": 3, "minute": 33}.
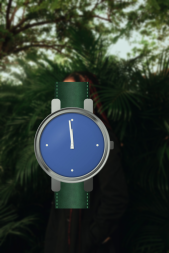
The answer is {"hour": 11, "minute": 59}
